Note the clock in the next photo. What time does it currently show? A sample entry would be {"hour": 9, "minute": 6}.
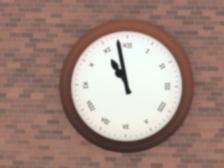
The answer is {"hour": 10, "minute": 58}
